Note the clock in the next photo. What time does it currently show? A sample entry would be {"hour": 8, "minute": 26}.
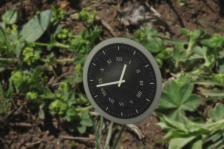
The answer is {"hour": 12, "minute": 43}
